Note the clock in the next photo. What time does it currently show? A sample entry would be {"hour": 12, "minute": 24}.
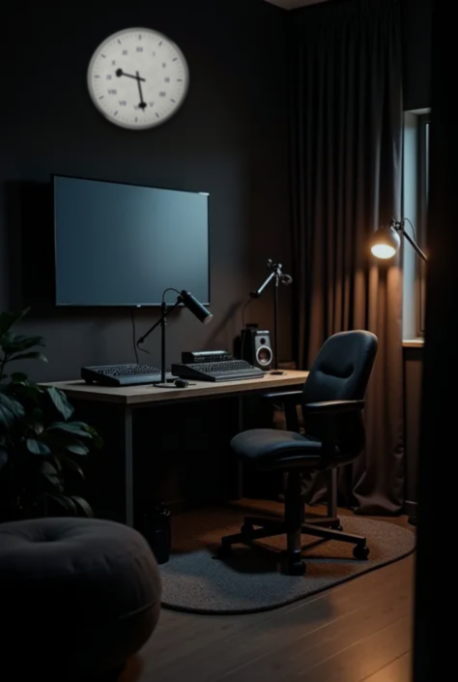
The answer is {"hour": 9, "minute": 28}
